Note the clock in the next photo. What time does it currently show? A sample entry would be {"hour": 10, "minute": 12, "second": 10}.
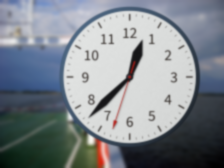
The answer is {"hour": 12, "minute": 37, "second": 33}
